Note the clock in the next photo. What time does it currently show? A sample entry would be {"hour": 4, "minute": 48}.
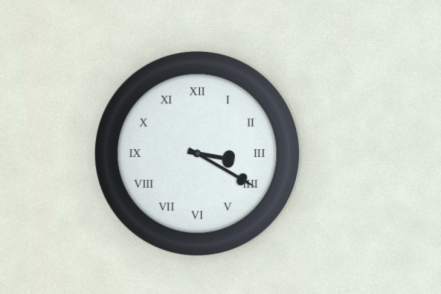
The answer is {"hour": 3, "minute": 20}
